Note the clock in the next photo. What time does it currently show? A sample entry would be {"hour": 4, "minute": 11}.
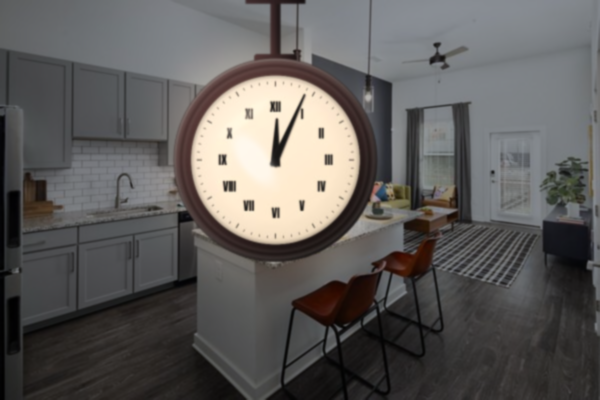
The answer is {"hour": 12, "minute": 4}
